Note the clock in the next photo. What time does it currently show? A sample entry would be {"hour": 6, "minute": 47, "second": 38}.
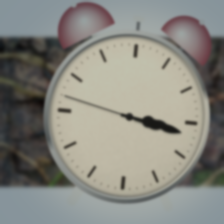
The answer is {"hour": 3, "minute": 16, "second": 47}
